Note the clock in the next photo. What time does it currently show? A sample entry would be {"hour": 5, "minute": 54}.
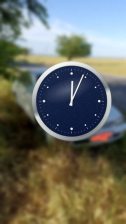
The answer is {"hour": 12, "minute": 4}
